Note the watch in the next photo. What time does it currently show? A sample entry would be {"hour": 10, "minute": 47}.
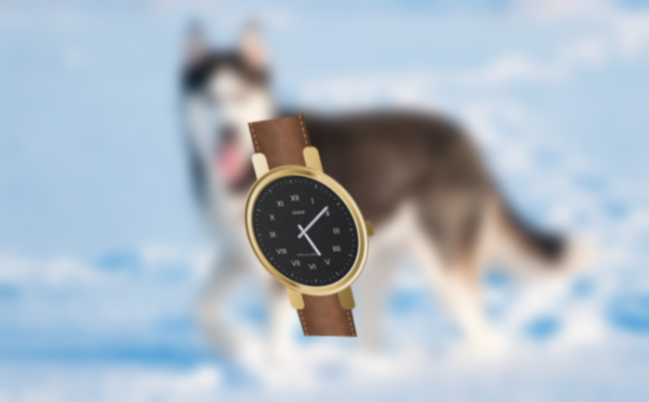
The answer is {"hour": 5, "minute": 9}
